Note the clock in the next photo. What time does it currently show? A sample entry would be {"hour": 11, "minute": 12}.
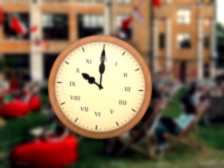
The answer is {"hour": 10, "minute": 0}
